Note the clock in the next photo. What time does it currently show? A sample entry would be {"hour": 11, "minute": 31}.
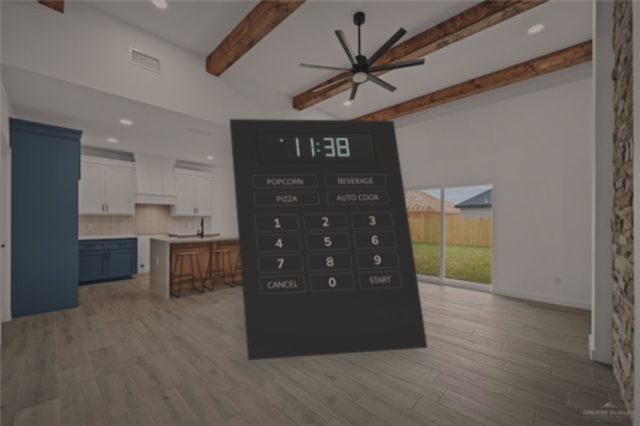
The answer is {"hour": 11, "minute": 38}
